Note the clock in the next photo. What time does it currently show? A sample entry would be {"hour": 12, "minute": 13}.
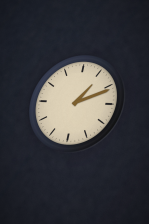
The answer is {"hour": 1, "minute": 11}
